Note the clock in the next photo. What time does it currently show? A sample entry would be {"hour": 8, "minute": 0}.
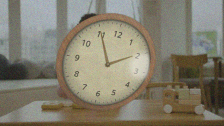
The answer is {"hour": 1, "minute": 55}
